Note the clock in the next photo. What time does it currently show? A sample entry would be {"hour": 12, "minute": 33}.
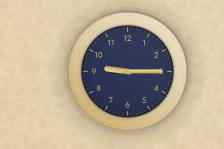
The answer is {"hour": 9, "minute": 15}
